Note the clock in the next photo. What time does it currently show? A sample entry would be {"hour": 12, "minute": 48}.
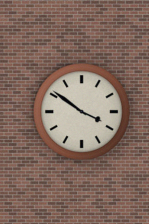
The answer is {"hour": 3, "minute": 51}
